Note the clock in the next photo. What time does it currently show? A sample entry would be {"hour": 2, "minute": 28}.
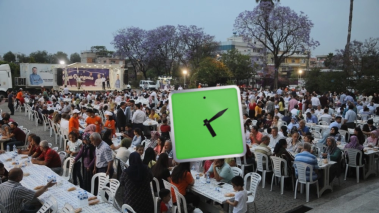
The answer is {"hour": 5, "minute": 10}
